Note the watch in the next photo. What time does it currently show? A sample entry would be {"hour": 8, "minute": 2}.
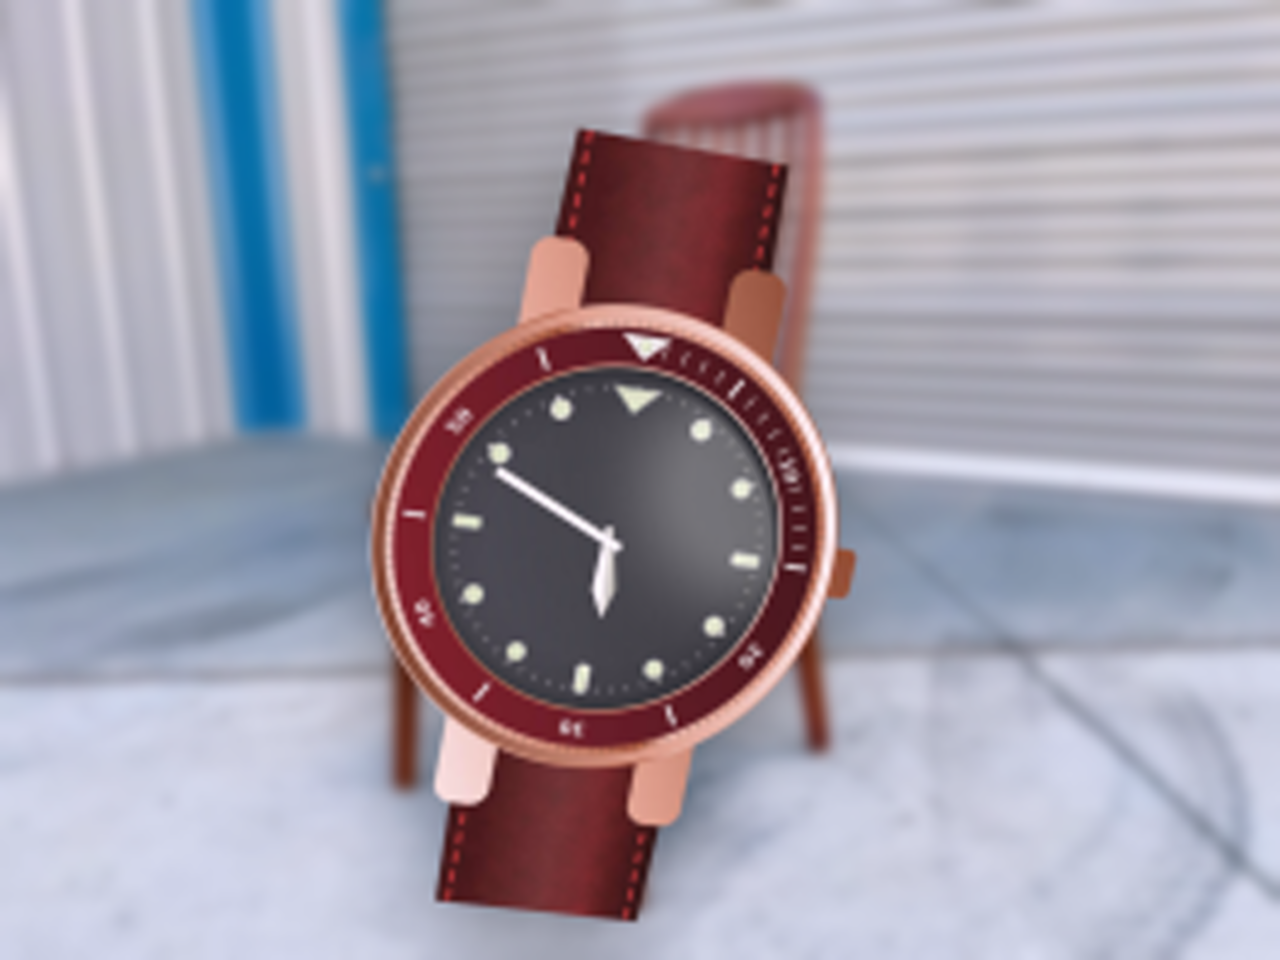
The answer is {"hour": 5, "minute": 49}
